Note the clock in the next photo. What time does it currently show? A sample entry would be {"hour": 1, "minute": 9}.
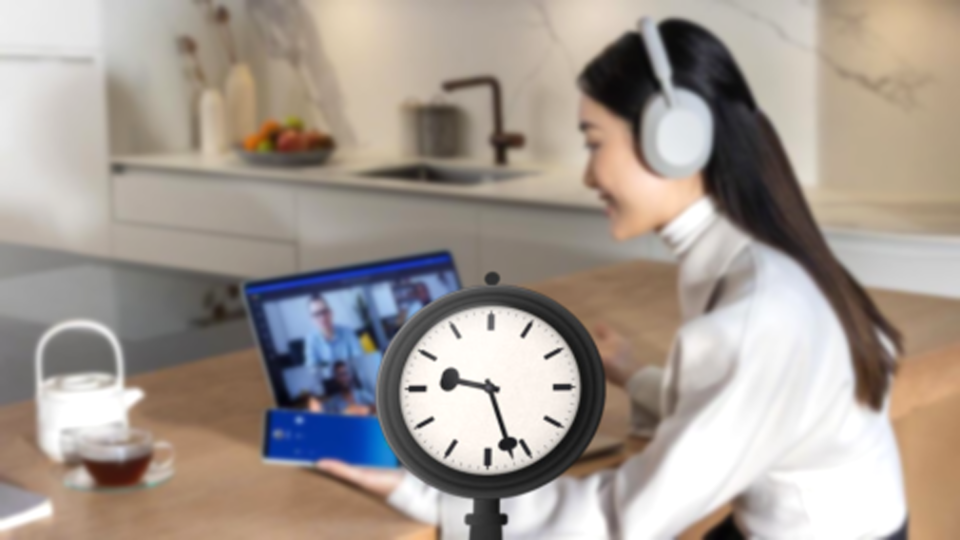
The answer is {"hour": 9, "minute": 27}
